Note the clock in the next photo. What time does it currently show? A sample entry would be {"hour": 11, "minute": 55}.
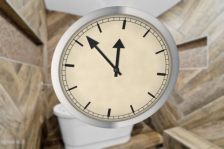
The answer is {"hour": 11, "minute": 52}
